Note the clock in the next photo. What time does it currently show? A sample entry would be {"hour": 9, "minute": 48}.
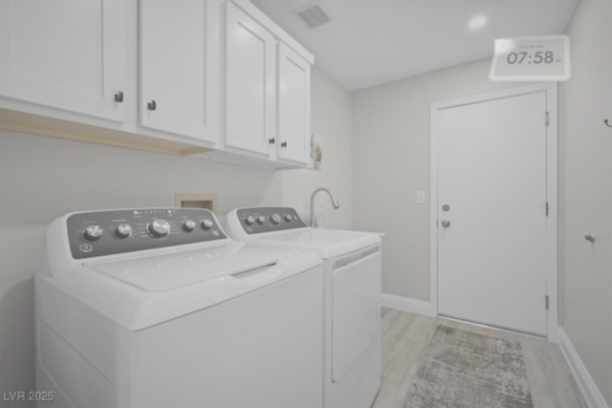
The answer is {"hour": 7, "minute": 58}
